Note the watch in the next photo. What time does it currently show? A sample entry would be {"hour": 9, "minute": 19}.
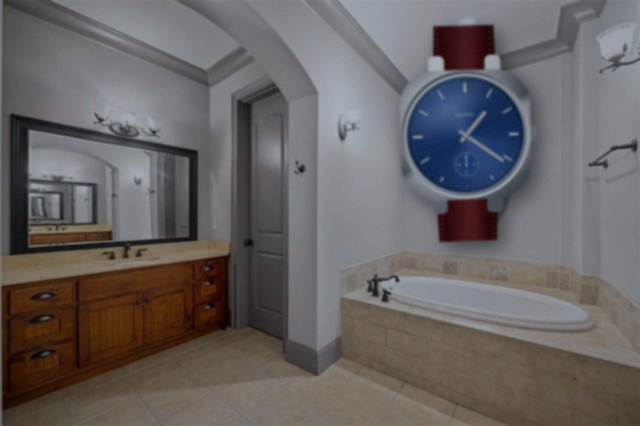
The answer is {"hour": 1, "minute": 21}
